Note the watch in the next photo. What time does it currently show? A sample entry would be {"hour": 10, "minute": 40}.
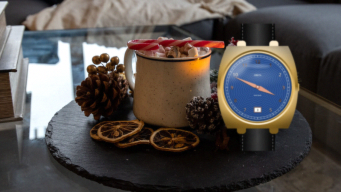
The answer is {"hour": 3, "minute": 49}
